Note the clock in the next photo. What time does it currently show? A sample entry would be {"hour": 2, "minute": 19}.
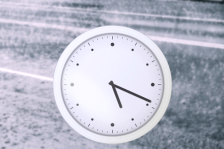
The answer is {"hour": 5, "minute": 19}
